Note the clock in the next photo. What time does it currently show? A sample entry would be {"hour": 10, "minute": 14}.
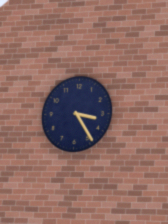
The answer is {"hour": 3, "minute": 24}
